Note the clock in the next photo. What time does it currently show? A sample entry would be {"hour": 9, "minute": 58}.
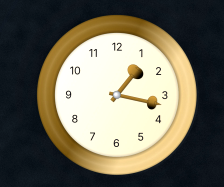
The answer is {"hour": 1, "minute": 17}
